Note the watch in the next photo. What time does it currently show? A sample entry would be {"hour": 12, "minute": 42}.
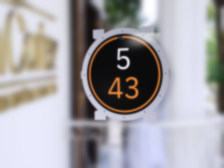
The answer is {"hour": 5, "minute": 43}
